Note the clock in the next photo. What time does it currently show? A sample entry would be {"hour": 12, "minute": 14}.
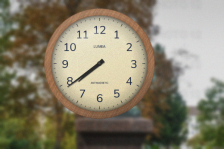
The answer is {"hour": 7, "minute": 39}
